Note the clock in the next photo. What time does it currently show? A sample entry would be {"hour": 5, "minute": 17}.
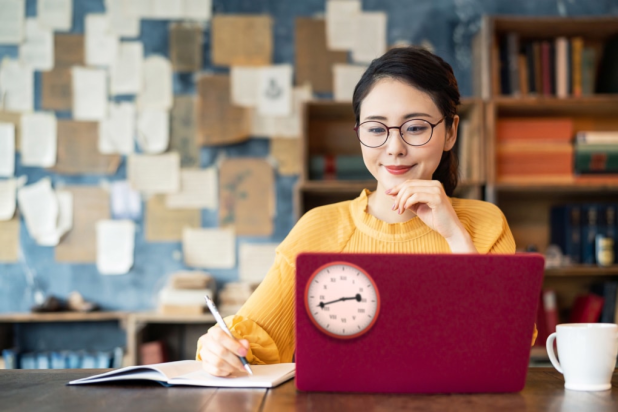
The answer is {"hour": 2, "minute": 42}
